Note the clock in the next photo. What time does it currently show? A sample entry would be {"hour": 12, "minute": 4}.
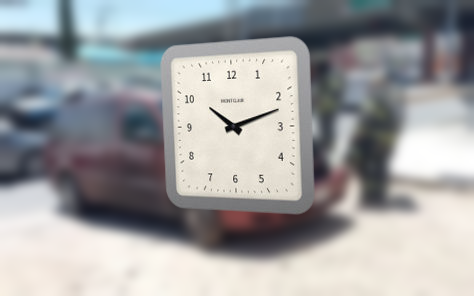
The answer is {"hour": 10, "minute": 12}
